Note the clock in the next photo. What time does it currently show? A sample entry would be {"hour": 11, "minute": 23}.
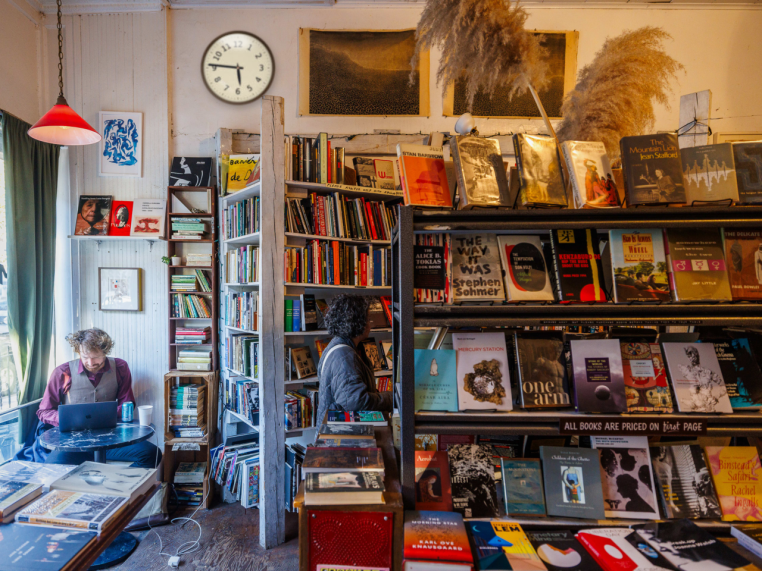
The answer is {"hour": 5, "minute": 46}
